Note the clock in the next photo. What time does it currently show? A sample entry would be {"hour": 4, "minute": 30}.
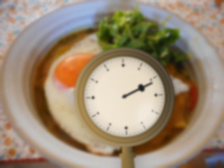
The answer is {"hour": 2, "minute": 11}
